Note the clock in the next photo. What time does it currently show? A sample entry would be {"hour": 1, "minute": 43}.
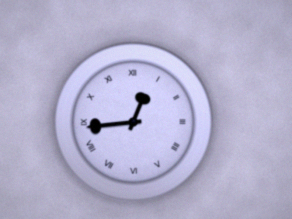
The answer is {"hour": 12, "minute": 44}
